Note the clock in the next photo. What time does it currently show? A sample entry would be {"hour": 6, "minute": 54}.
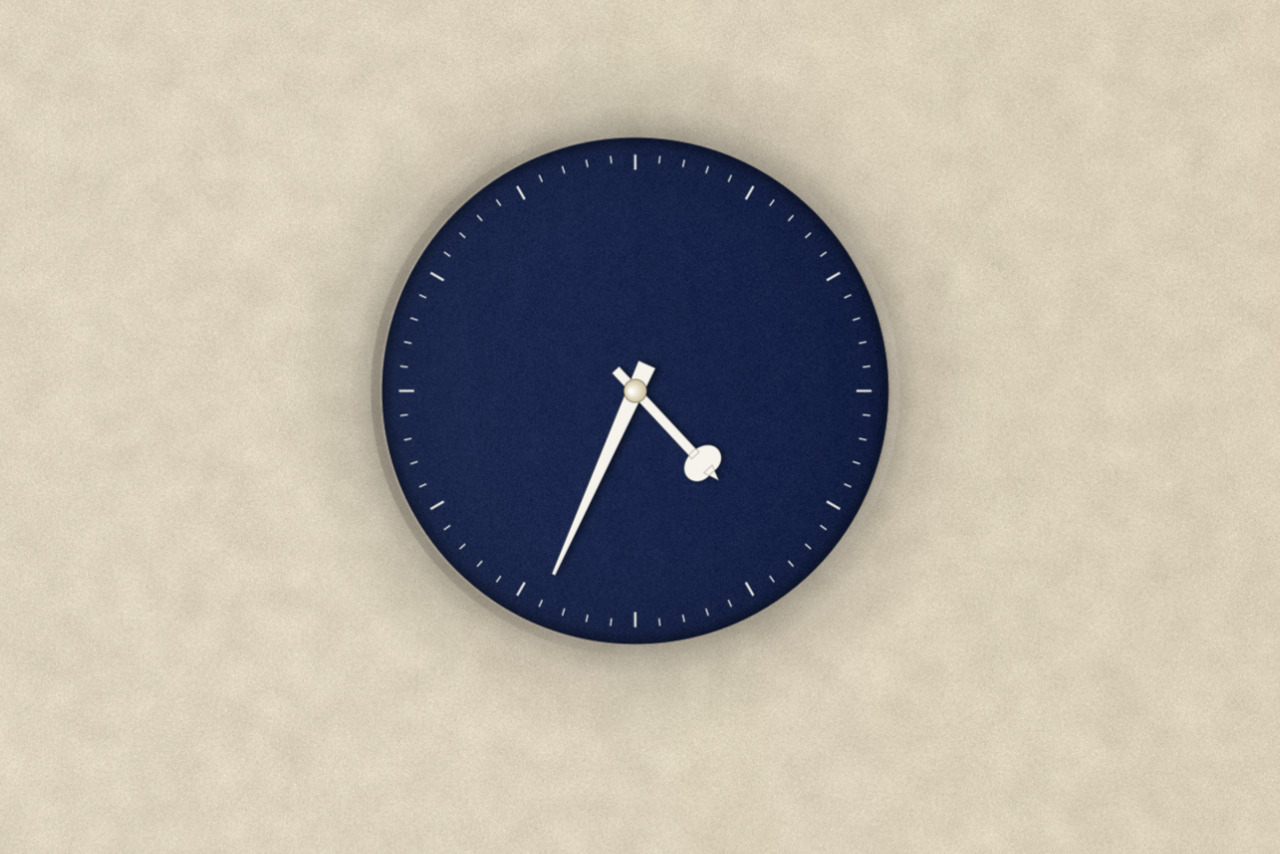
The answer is {"hour": 4, "minute": 34}
